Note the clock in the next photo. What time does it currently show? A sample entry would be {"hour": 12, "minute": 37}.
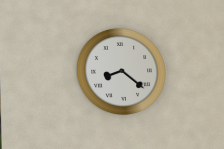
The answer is {"hour": 8, "minute": 22}
